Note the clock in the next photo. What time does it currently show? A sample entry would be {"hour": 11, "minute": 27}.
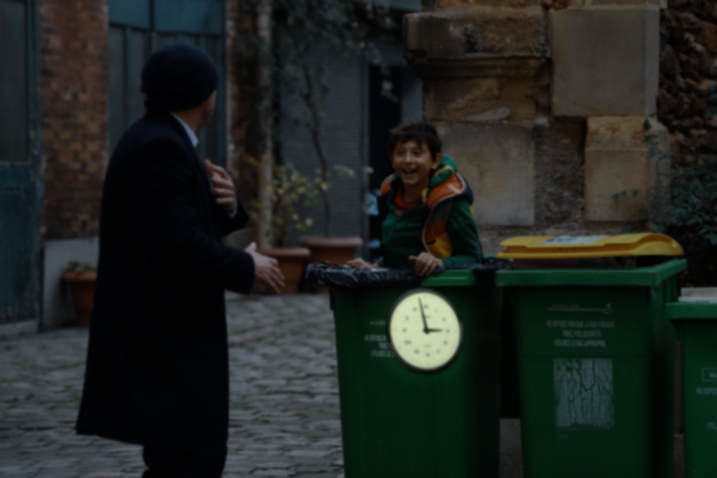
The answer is {"hour": 2, "minute": 58}
